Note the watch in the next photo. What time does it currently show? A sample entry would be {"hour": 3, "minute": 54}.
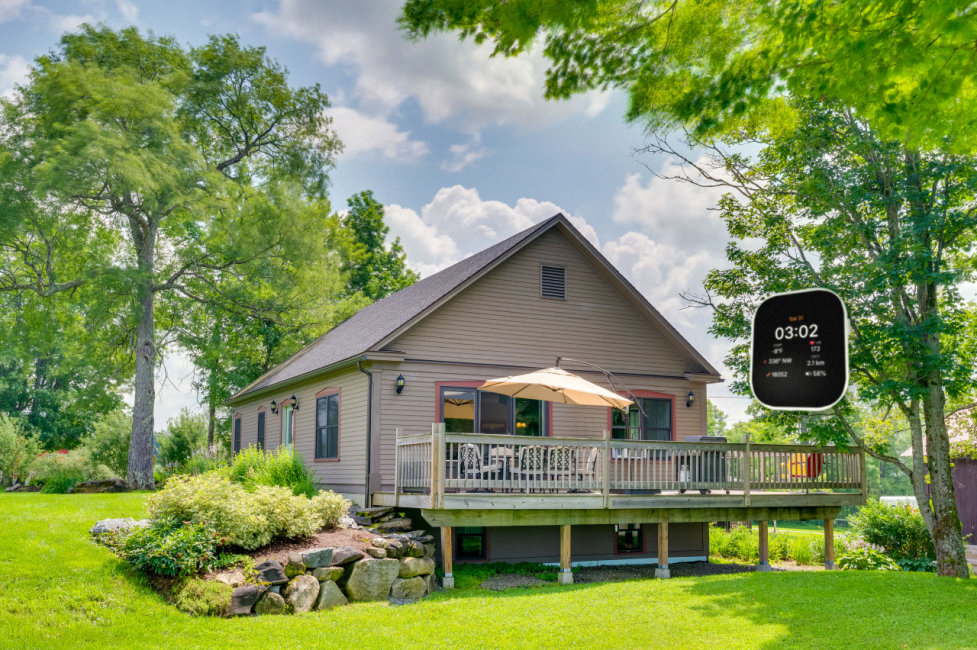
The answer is {"hour": 3, "minute": 2}
